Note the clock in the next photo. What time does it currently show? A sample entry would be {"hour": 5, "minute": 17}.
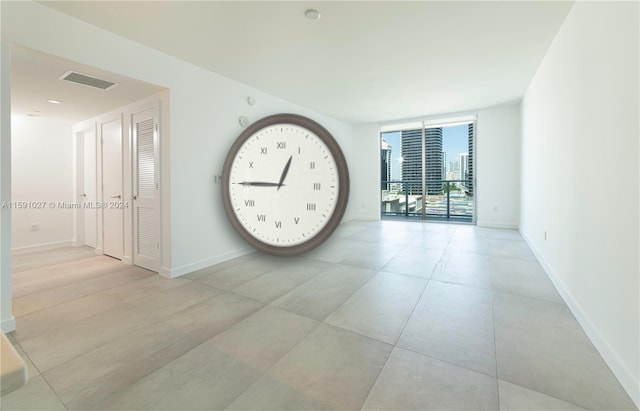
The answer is {"hour": 12, "minute": 45}
